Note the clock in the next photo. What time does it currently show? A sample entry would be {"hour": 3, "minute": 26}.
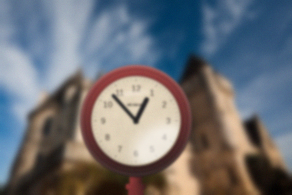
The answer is {"hour": 12, "minute": 53}
